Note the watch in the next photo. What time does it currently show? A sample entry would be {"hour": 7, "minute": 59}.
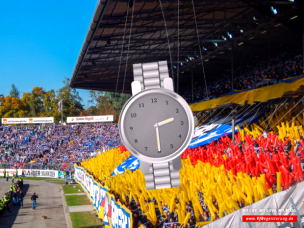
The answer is {"hour": 2, "minute": 30}
